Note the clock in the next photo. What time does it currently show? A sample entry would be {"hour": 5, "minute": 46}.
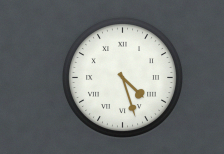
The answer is {"hour": 4, "minute": 27}
